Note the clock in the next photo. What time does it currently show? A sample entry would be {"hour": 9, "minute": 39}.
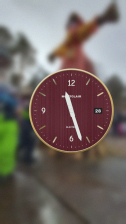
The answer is {"hour": 11, "minute": 27}
